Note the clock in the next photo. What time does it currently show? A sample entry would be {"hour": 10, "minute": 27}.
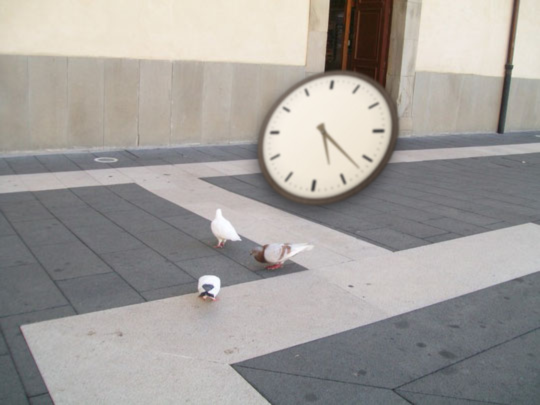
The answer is {"hour": 5, "minute": 22}
